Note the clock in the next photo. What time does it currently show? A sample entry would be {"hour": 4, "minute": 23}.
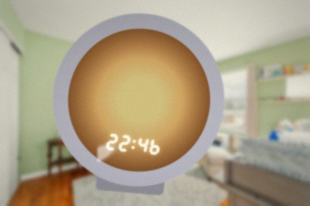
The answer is {"hour": 22, "minute": 46}
